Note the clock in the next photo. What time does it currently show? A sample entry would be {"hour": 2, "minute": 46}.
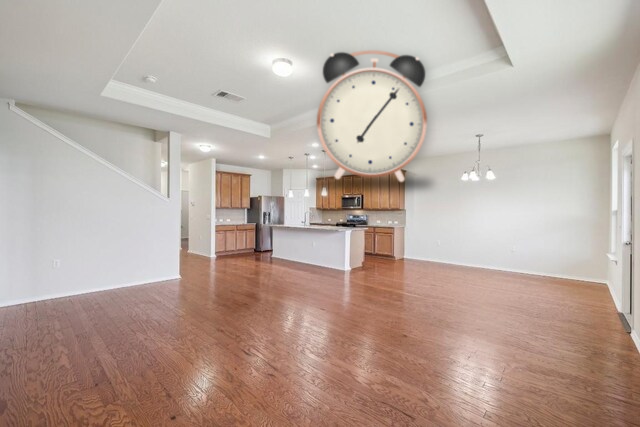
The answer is {"hour": 7, "minute": 6}
